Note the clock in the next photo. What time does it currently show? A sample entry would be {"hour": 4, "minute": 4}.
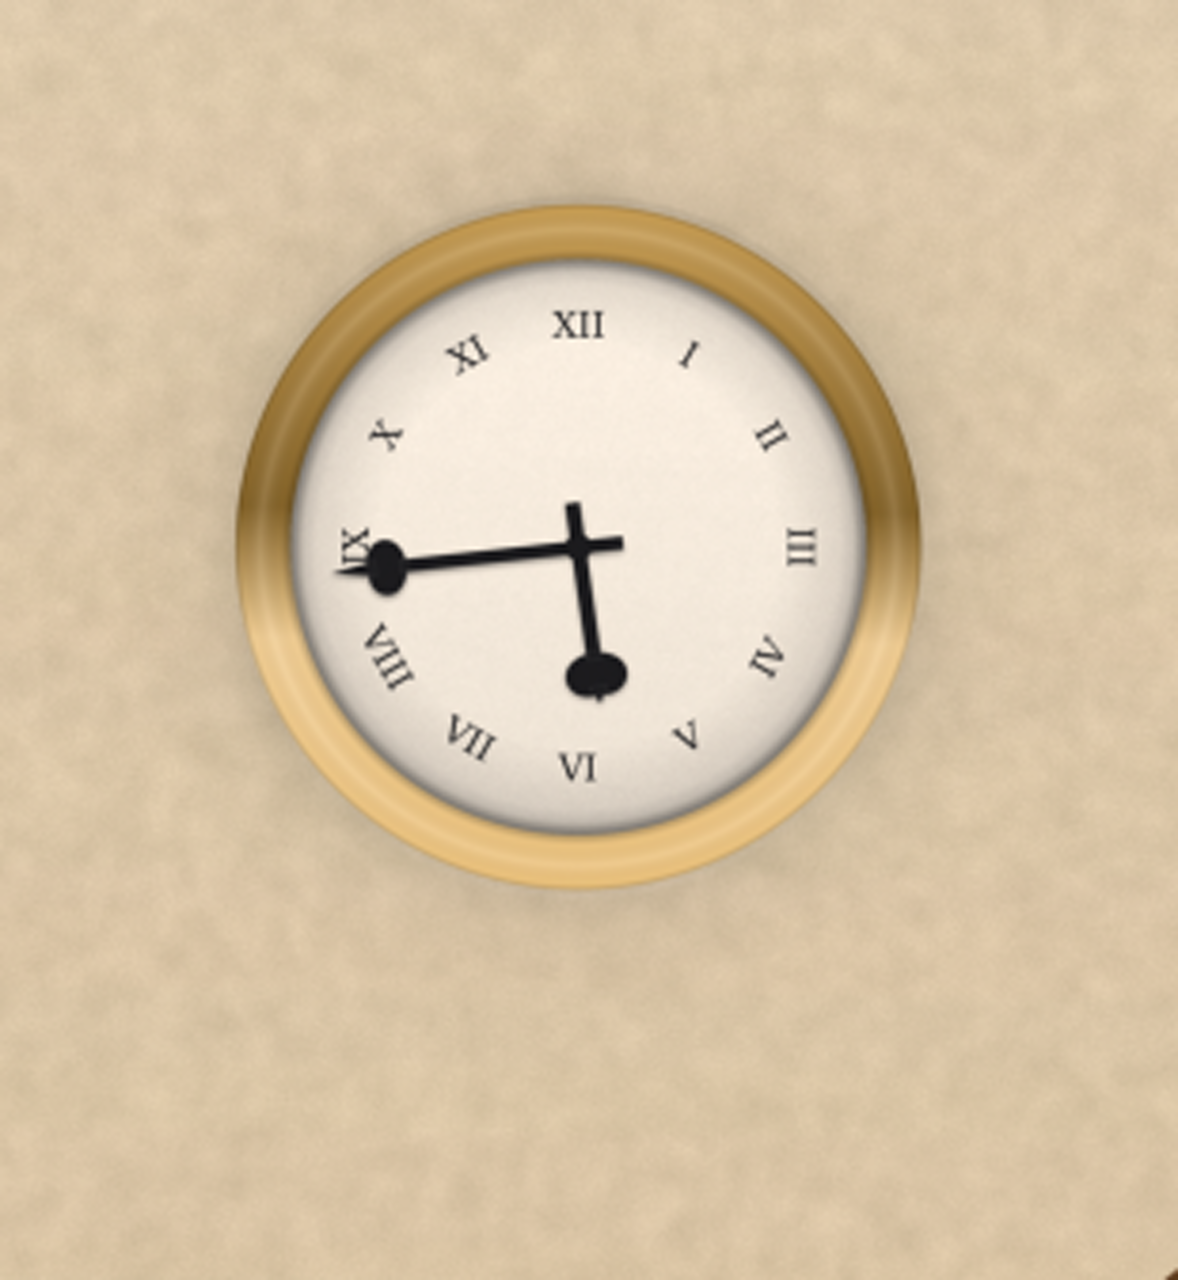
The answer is {"hour": 5, "minute": 44}
